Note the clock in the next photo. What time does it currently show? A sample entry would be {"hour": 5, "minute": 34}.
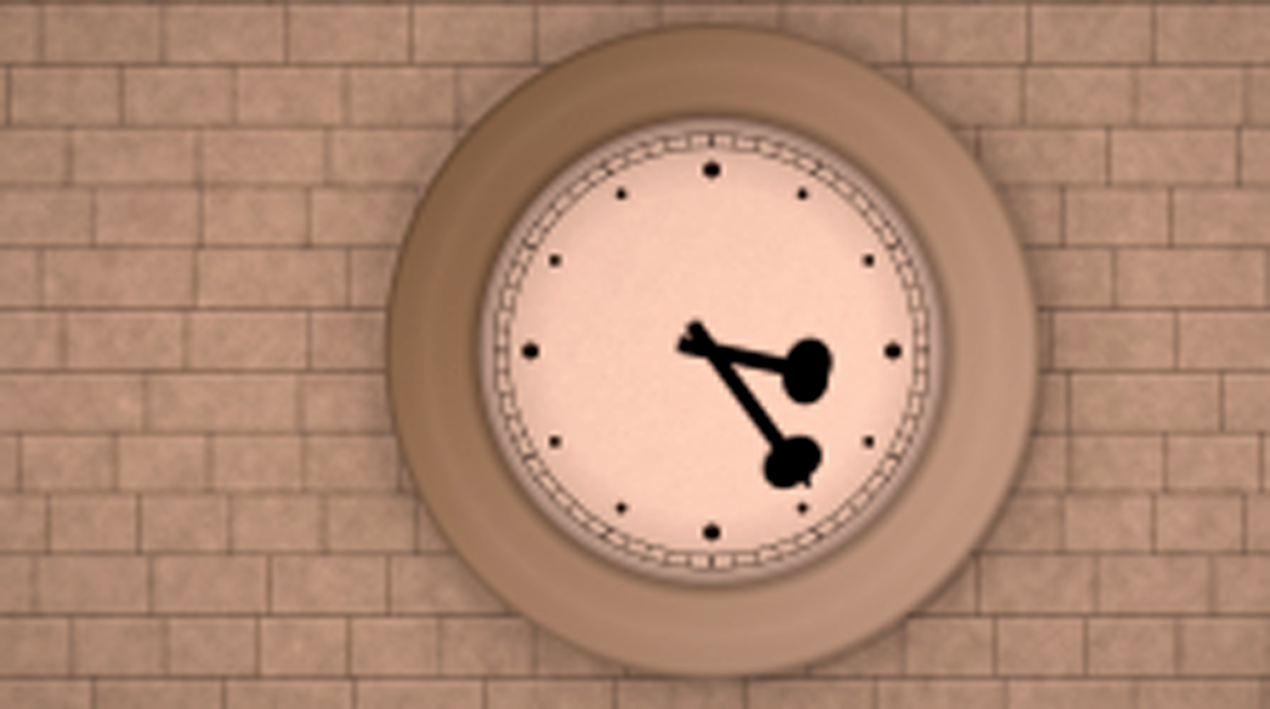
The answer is {"hour": 3, "minute": 24}
